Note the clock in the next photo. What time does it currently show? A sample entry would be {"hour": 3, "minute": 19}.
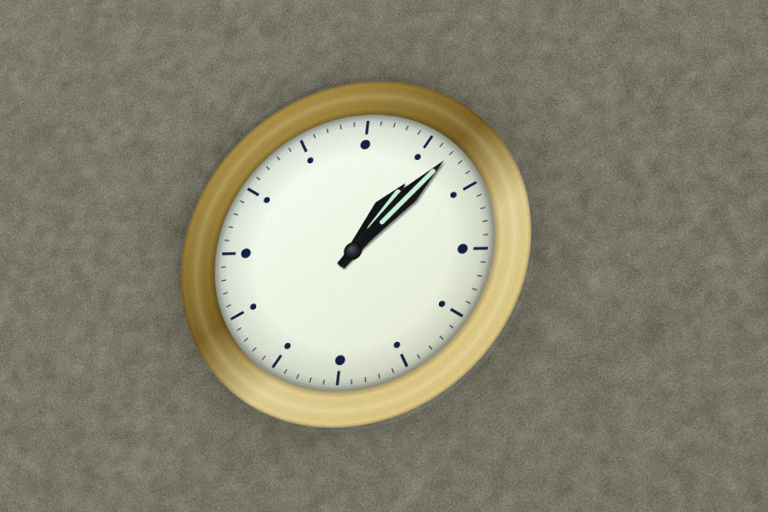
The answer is {"hour": 1, "minute": 7}
